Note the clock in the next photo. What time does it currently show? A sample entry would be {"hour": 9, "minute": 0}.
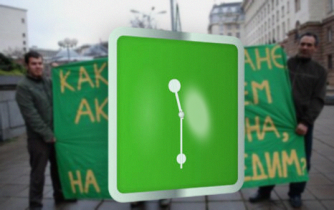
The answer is {"hour": 11, "minute": 30}
